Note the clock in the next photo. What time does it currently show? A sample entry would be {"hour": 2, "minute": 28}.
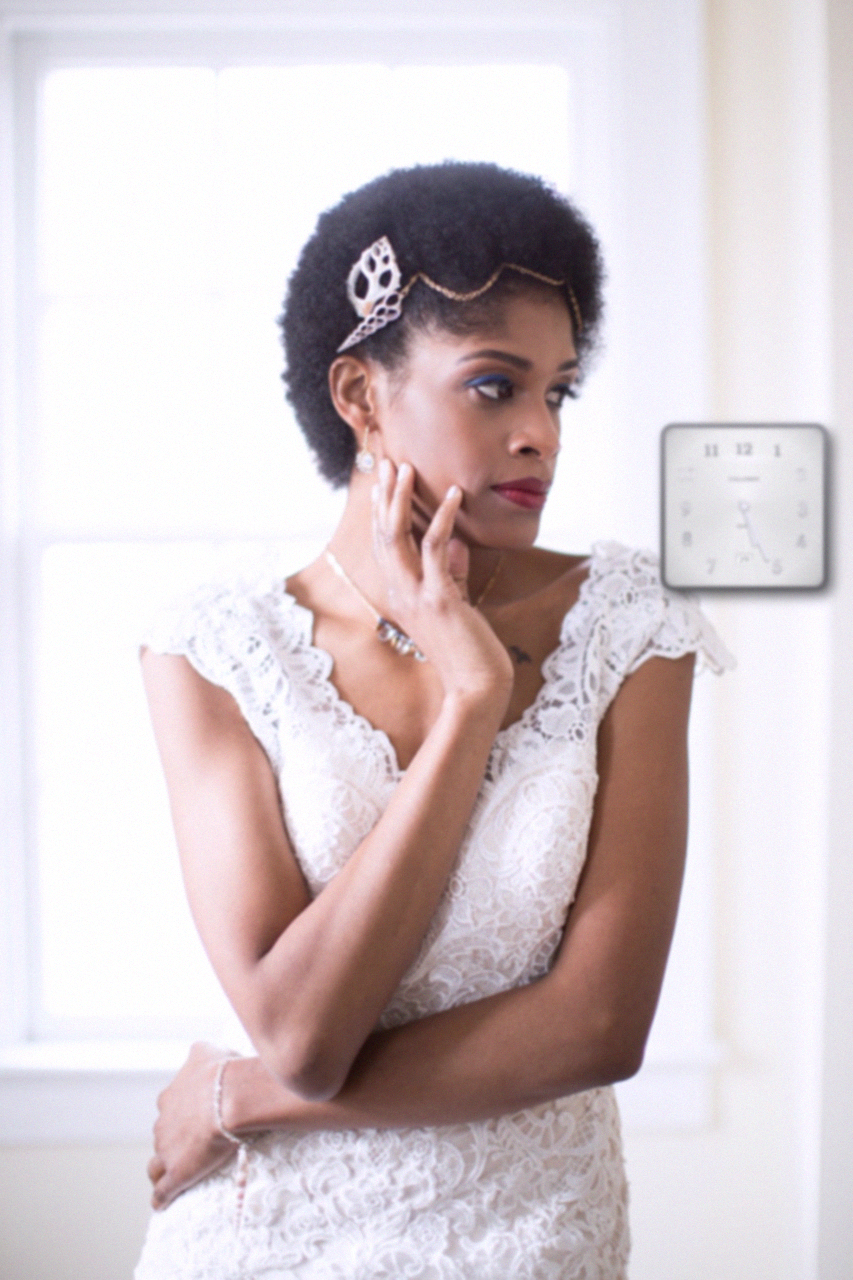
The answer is {"hour": 5, "minute": 26}
